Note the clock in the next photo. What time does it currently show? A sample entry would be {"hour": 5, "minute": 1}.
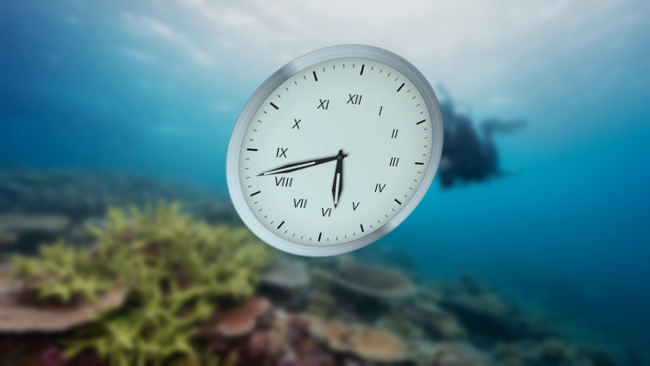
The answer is {"hour": 5, "minute": 42}
